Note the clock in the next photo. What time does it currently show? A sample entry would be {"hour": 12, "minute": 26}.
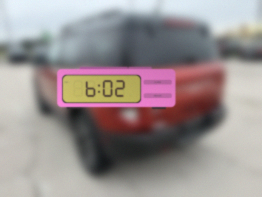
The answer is {"hour": 6, "minute": 2}
